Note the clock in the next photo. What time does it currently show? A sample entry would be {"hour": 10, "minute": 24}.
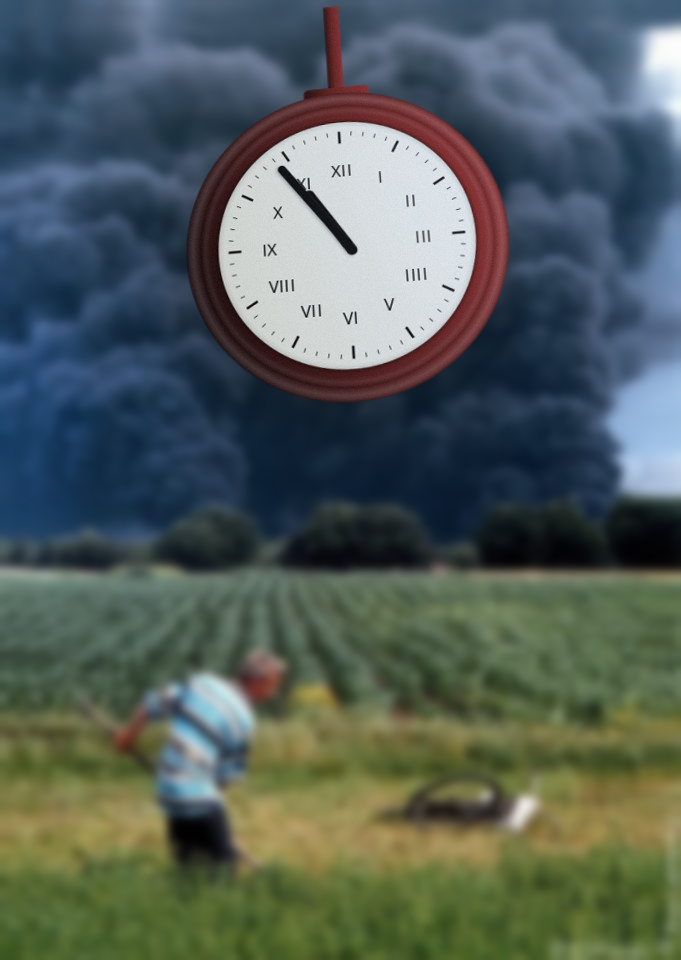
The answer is {"hour": 10, "minute": 54}
